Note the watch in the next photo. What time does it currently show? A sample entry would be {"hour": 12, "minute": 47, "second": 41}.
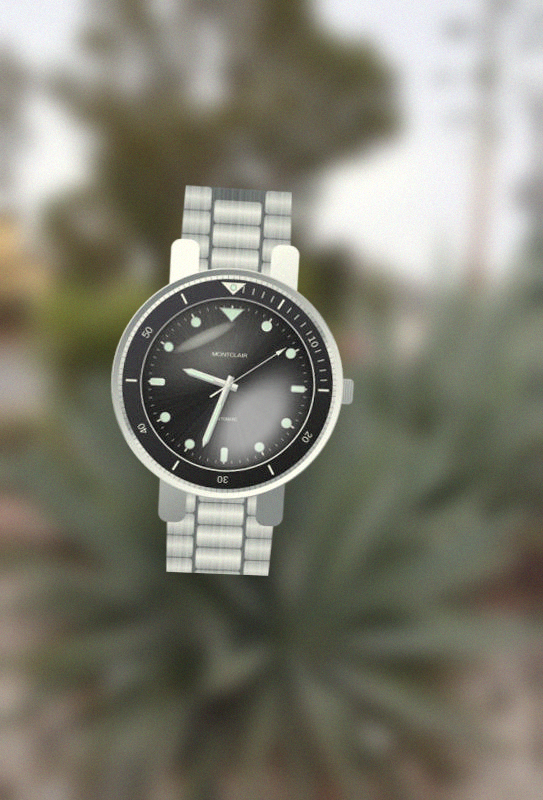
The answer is {"hour": 9, "minute": 33, "second": 9}
